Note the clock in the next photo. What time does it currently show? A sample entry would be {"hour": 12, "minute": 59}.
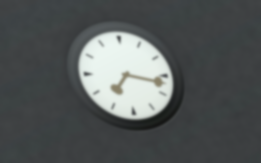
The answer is {"hour": 7, "minute": 17}
